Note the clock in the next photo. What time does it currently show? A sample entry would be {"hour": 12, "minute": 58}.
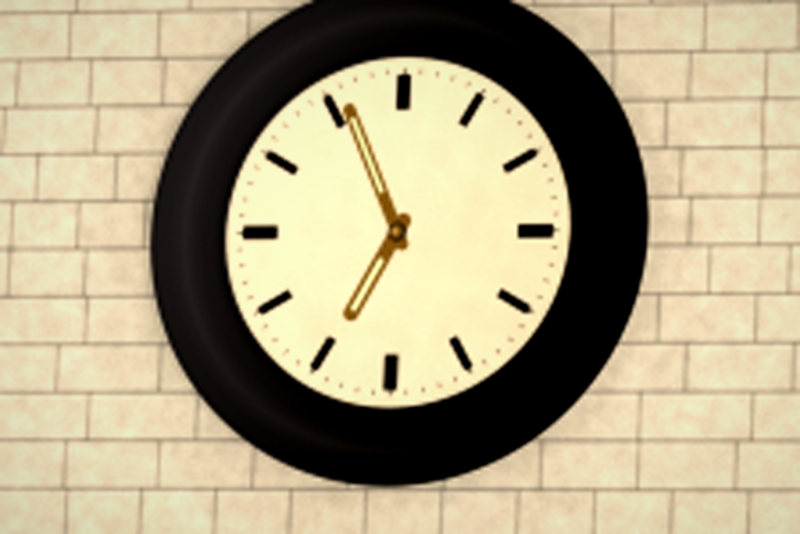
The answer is {"hour": 6, "minute": 56}
